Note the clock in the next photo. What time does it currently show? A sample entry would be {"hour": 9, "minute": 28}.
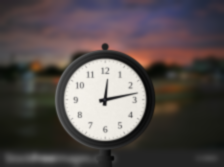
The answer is {"hour": 12, "minute": 13}
